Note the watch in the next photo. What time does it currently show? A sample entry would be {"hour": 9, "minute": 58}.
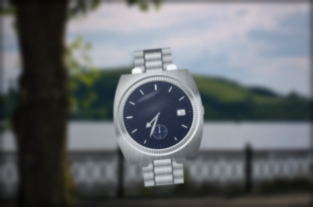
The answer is {"hour": 7, "minute": 34}
